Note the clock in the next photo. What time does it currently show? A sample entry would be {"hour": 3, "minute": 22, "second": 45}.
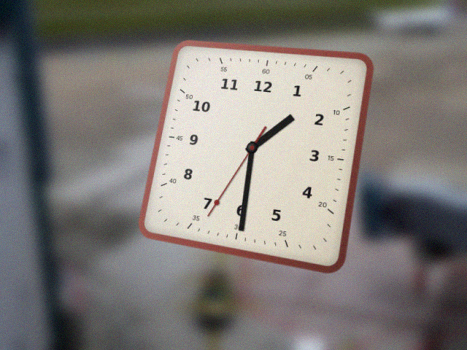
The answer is {"hour": 1, "minute": 29, "second": 34}
